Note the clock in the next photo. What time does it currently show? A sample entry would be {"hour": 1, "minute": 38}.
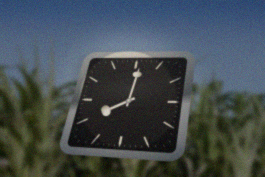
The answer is {"hour": 8, "minute": 1}
